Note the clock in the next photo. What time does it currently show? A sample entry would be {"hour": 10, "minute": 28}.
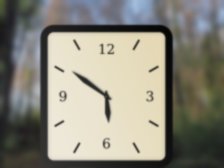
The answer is {"hour": 5, "minute": 51}
